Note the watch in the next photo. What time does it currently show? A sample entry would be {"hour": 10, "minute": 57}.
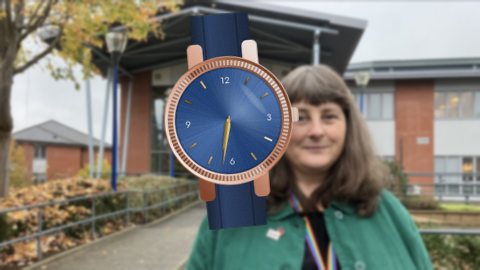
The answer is {"hour": 6, "minute": 32}
